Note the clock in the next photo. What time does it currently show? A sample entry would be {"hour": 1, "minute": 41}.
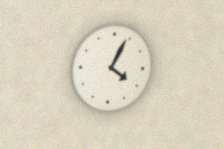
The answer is {"hour": 4, "minute": 4}
